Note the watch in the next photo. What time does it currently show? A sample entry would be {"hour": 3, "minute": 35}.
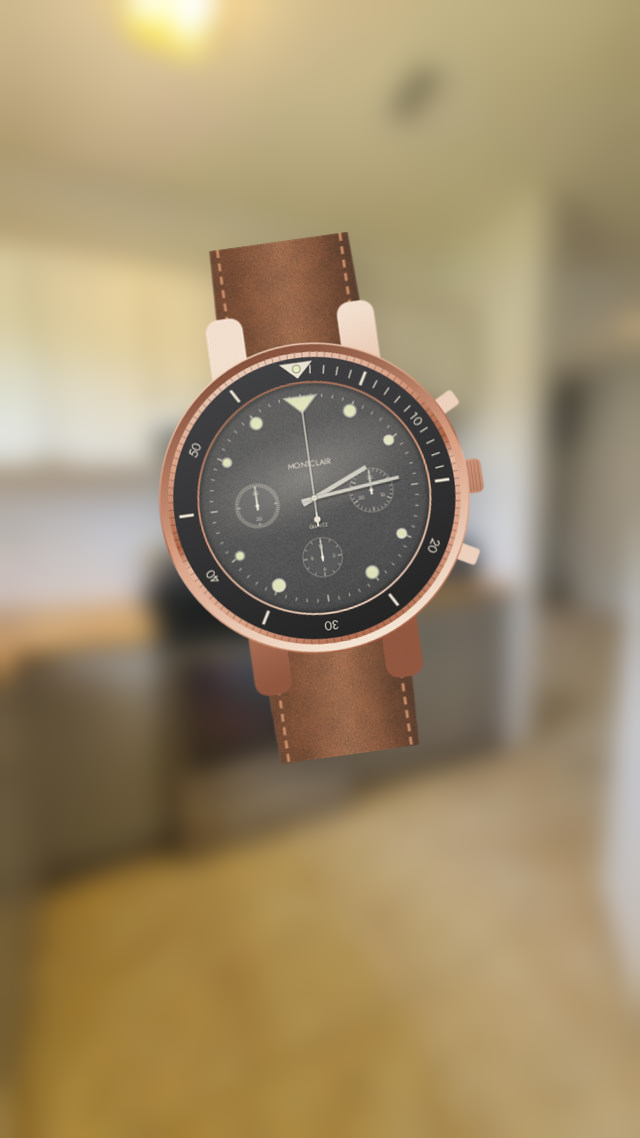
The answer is {"hour": 2, "minute": 14}
